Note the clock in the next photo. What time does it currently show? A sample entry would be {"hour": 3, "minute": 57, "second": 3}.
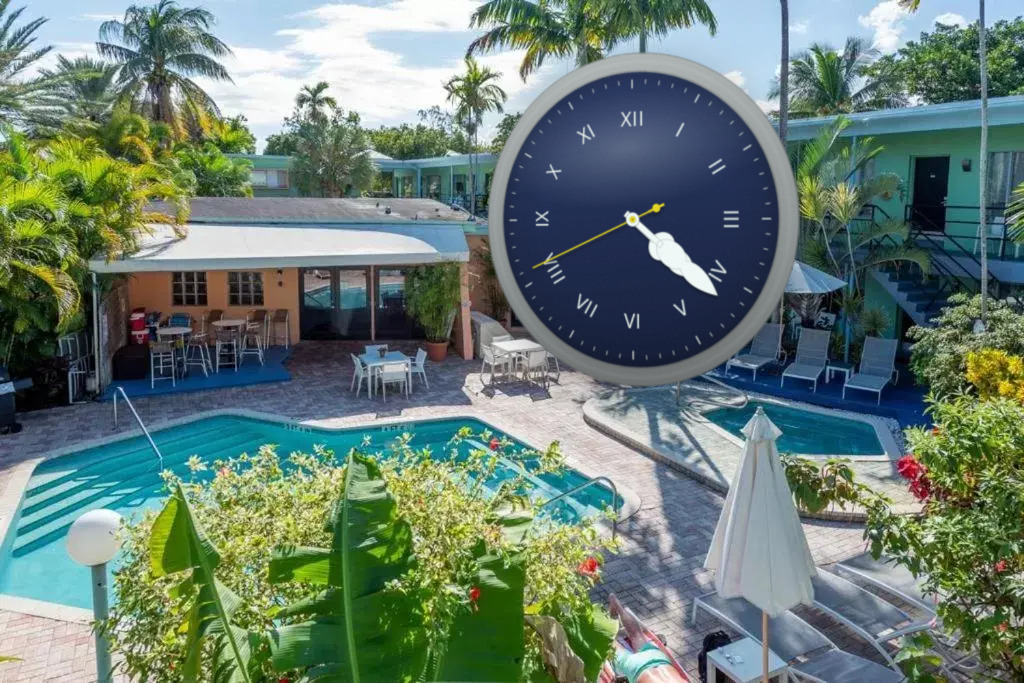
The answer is {"hour": 4, "minute": 21, "second": 41}
